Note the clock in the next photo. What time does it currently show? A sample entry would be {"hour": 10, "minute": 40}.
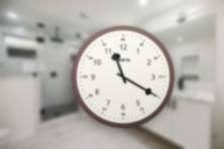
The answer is {"hour": 11, "minute": 20}
